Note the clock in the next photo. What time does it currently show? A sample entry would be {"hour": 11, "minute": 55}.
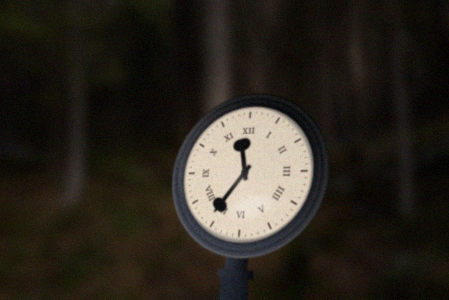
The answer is {"hour": 11, "minute": 36}
